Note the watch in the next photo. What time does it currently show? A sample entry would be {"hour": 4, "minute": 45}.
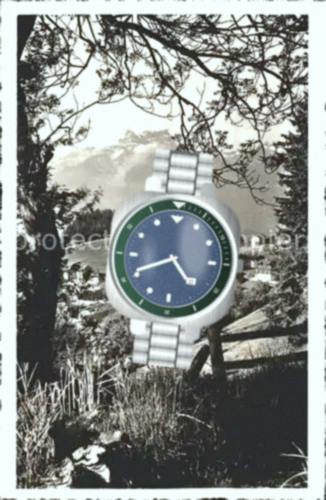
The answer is {"hour": 4, "minute": 41}
